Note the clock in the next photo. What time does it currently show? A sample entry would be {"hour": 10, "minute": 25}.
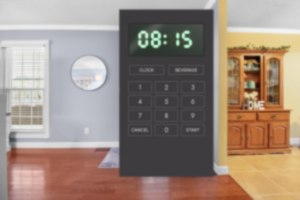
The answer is {"hour": 8, "minute": 15}
